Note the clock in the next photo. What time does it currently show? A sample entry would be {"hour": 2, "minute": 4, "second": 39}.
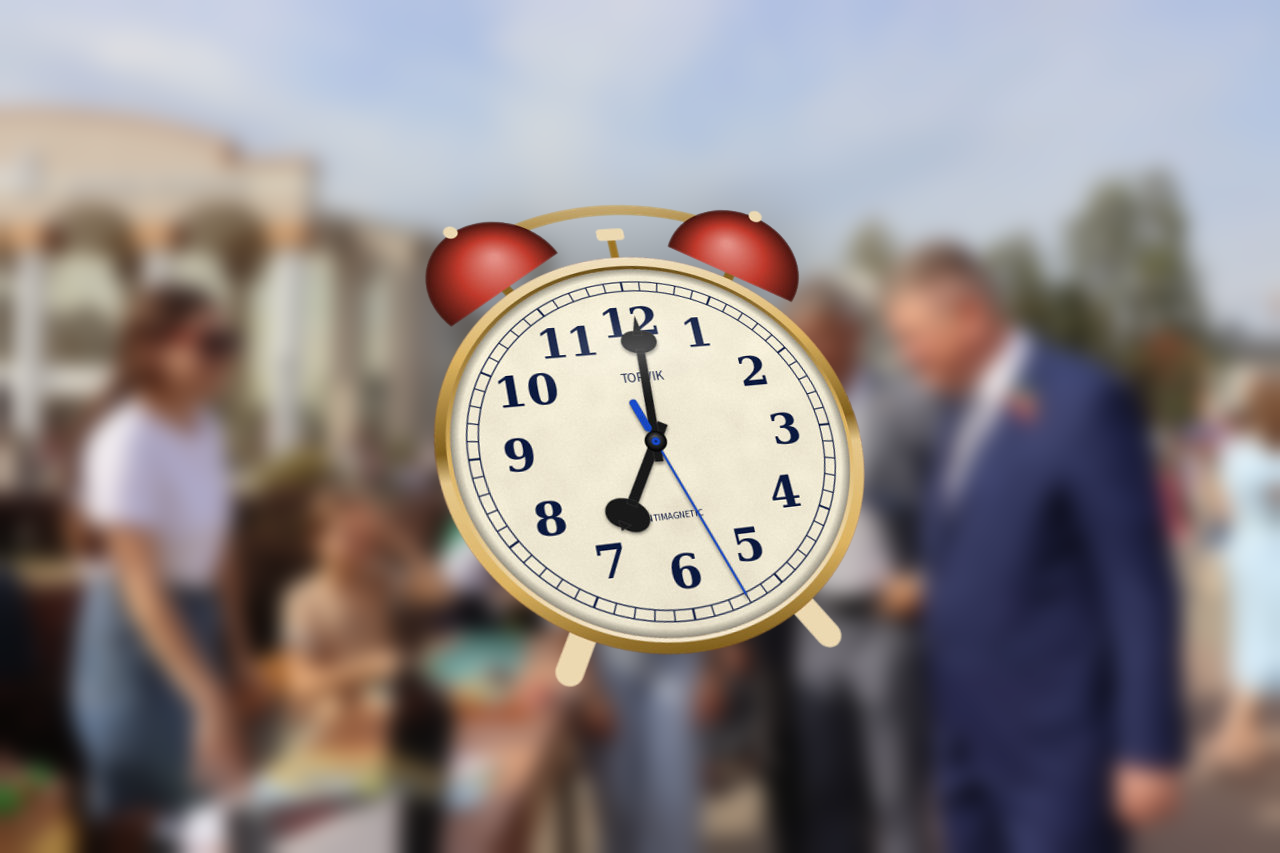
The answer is {"hour": 7, "minute": 0, "second": 27}
